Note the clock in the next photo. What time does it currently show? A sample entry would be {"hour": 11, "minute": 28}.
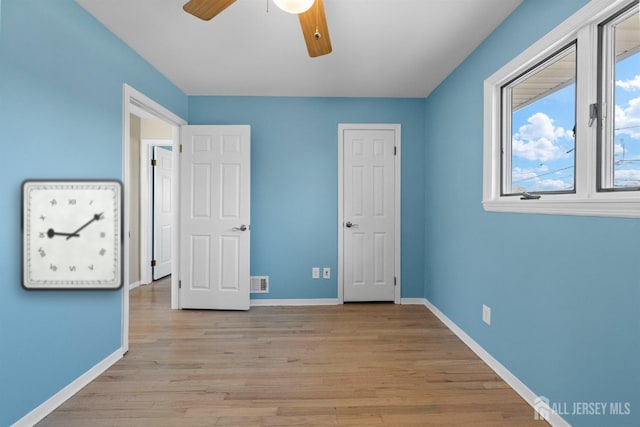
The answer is {"hour": 9, "minute": 9}
